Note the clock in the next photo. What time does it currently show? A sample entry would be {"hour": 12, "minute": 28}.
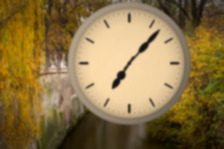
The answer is {"hour": 7, "minute": 7}
